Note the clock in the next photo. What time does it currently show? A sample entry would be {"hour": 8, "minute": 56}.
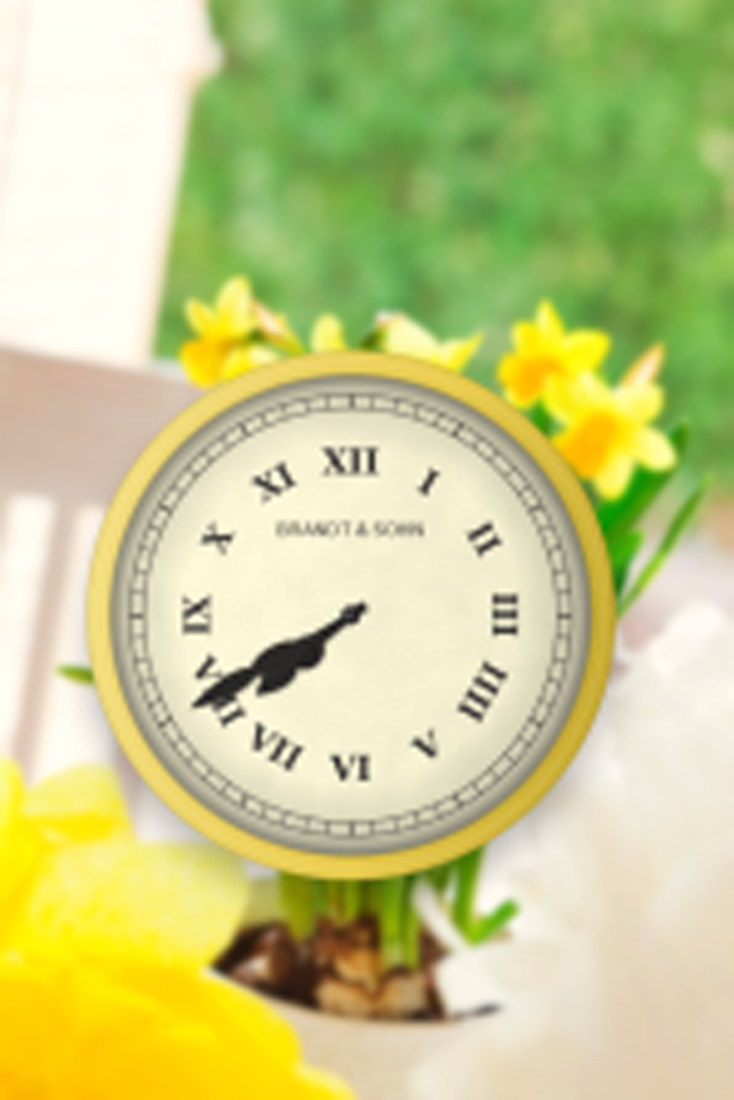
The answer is {"hour": 7, "minute": 40}
